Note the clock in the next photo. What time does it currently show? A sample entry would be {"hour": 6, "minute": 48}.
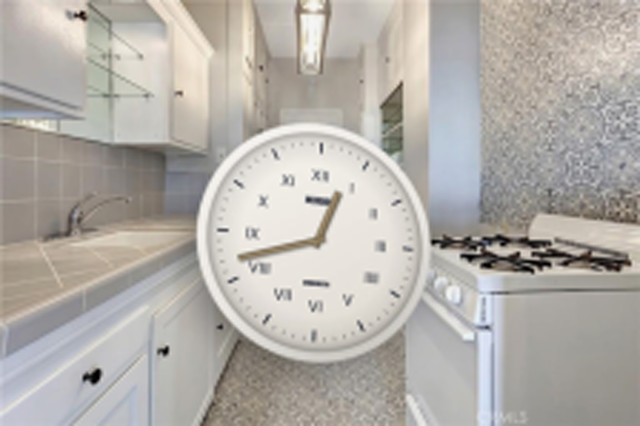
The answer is {"hour": 12, "minute": 42}
